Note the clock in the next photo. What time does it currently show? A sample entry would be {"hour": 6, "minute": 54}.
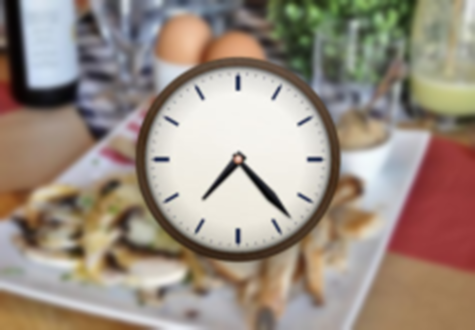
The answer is {"hour": 7, "minute": 23}
